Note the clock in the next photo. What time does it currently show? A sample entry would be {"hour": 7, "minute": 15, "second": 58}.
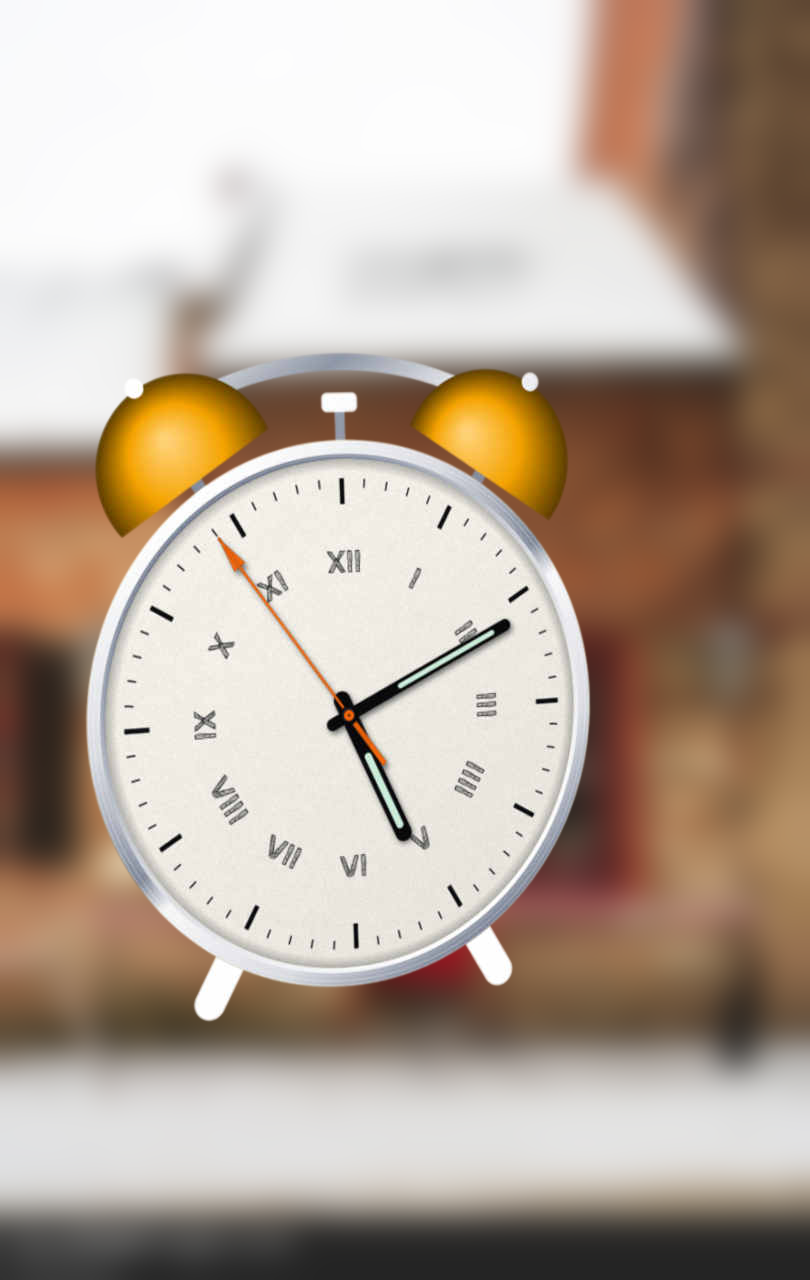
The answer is {"hour": 5, "minute": 10, "second": 54}
